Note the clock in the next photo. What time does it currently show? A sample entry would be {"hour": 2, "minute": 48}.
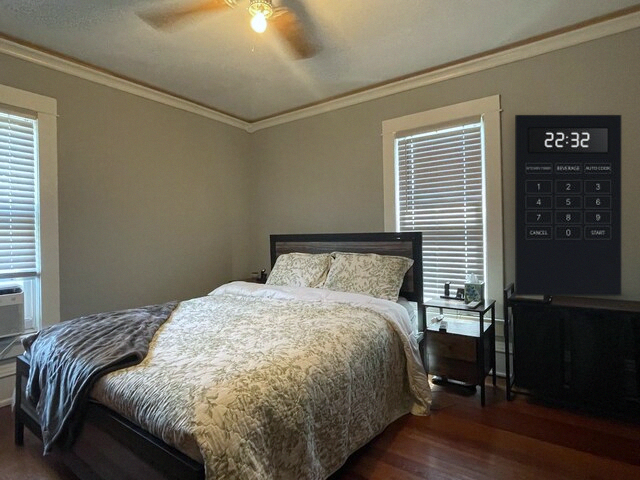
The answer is {"hour": 22, "minute": 32}
